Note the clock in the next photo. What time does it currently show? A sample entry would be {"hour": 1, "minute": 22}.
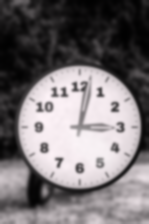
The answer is {"hour": 3, "minute": 2}
